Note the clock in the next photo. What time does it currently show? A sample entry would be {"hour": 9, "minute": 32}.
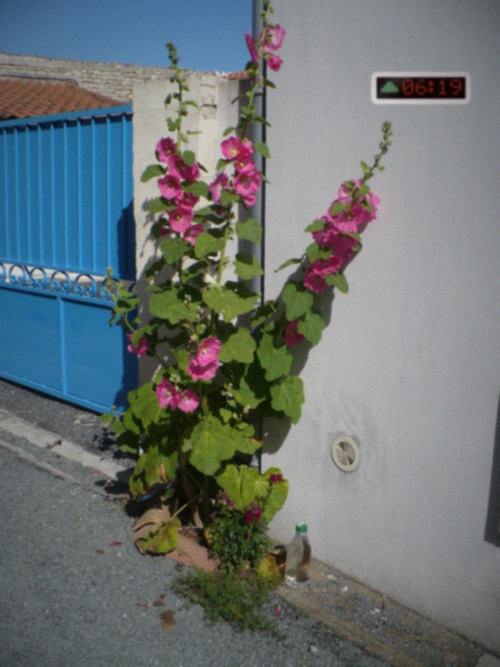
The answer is {"hour": 6, "minute": 19}
